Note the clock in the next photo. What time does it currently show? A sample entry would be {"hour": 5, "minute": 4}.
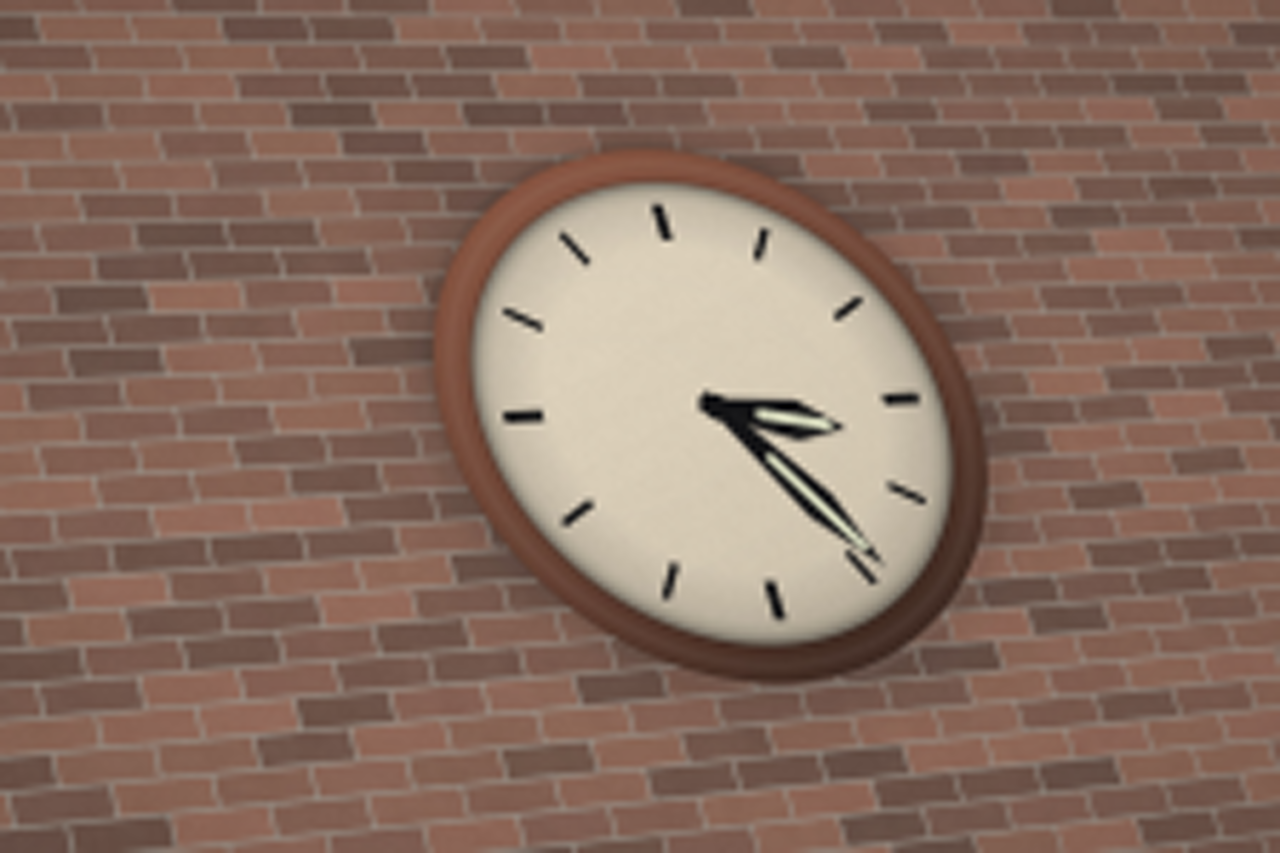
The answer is {"hour": 3, "minute": 24}
